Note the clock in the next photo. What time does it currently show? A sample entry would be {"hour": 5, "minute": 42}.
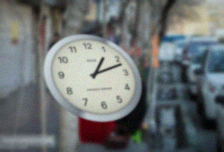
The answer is {"hour": 1, "minute": 12}
